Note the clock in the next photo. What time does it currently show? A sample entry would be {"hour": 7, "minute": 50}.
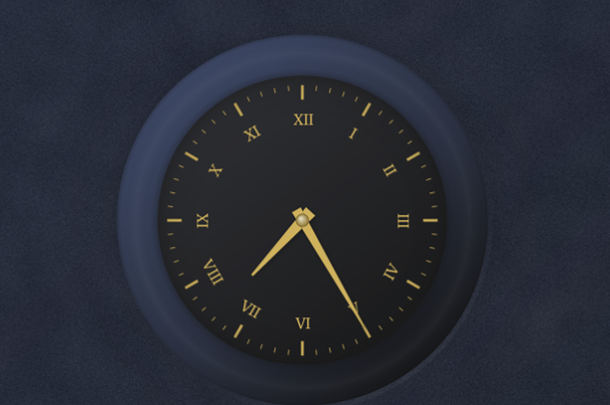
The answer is {"hour": 7, "minute": 25}
